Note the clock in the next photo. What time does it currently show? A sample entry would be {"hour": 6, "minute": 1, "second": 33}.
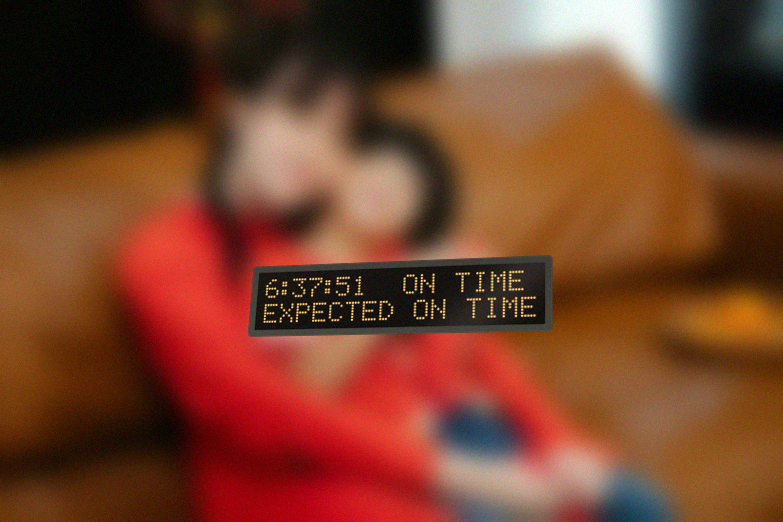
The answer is {"hour": 6, "minute": 37, "second": 51}
